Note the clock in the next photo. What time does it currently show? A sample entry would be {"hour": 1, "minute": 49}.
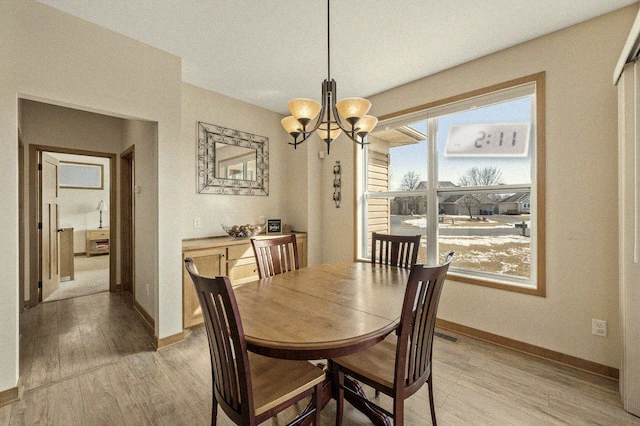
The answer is {"hour": 2, "minute": 11}
